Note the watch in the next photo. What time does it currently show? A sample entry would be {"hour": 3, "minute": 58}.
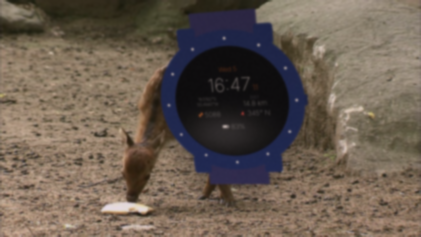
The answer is {"hour": 16, "minute": 47}
